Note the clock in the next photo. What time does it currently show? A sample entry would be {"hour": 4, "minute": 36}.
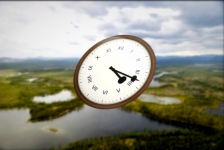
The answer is {"hour": 4, "minute": 18}
